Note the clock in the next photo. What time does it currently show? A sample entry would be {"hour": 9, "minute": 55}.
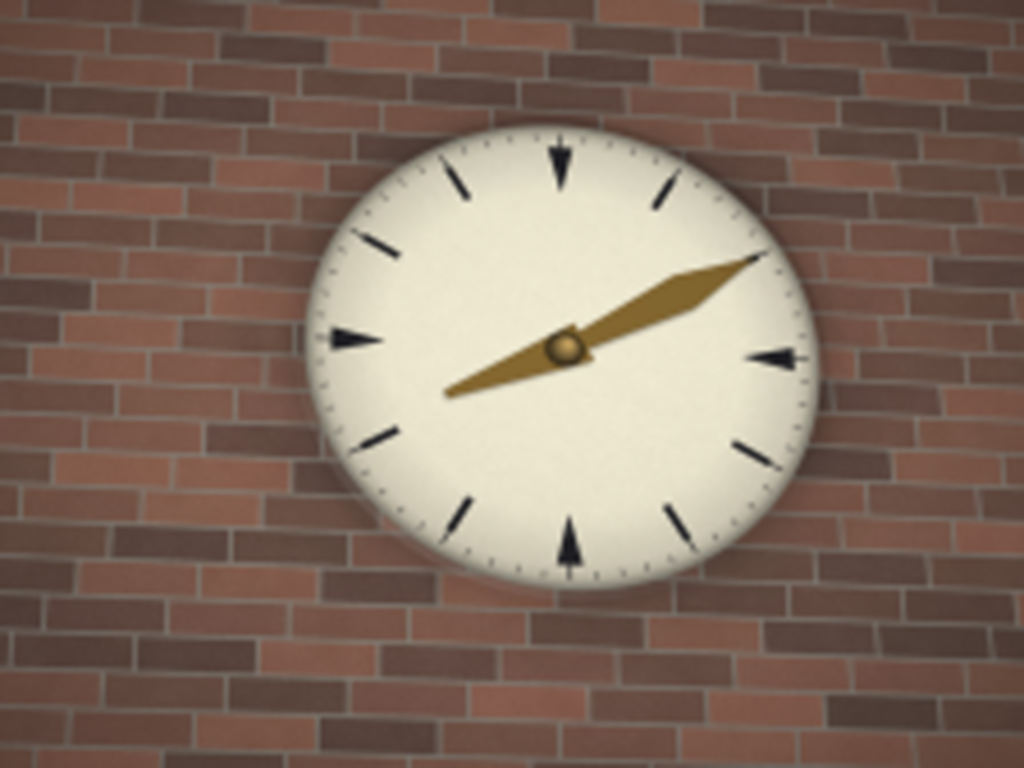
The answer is {"hour": 8, "minute": 10}
